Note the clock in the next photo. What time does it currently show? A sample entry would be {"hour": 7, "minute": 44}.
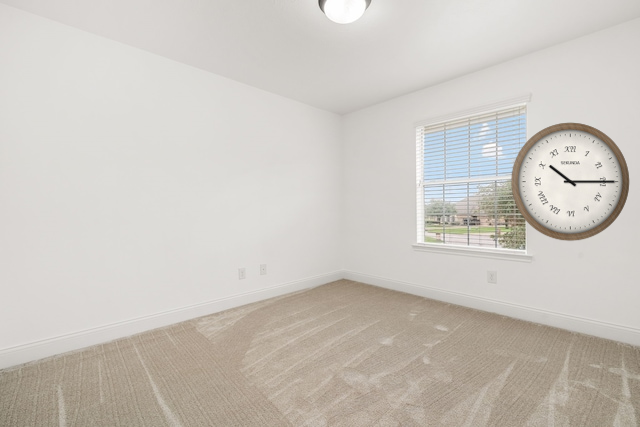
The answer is {"hour": 10, "minute": 15}
